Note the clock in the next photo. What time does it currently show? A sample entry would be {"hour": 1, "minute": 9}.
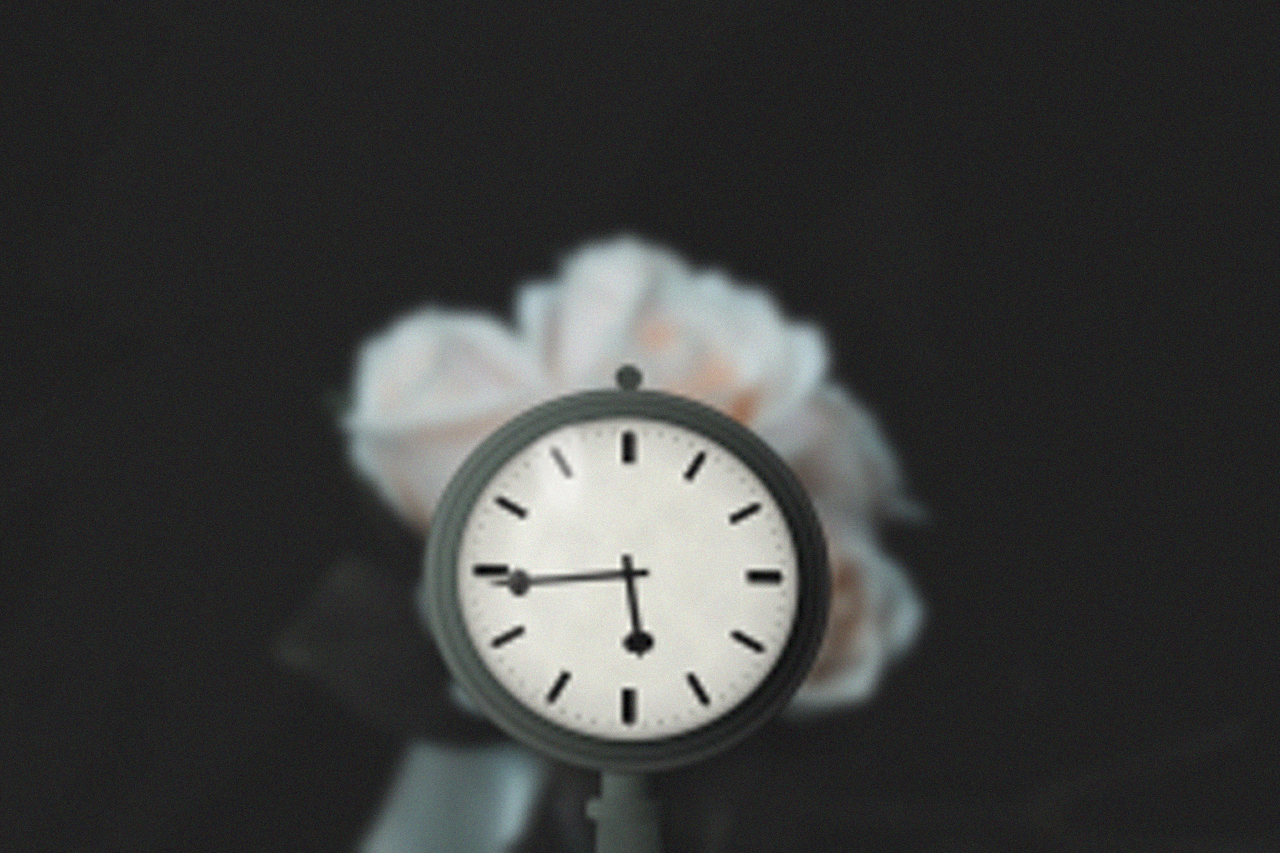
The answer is {"hour": 5, "minute": 44}
